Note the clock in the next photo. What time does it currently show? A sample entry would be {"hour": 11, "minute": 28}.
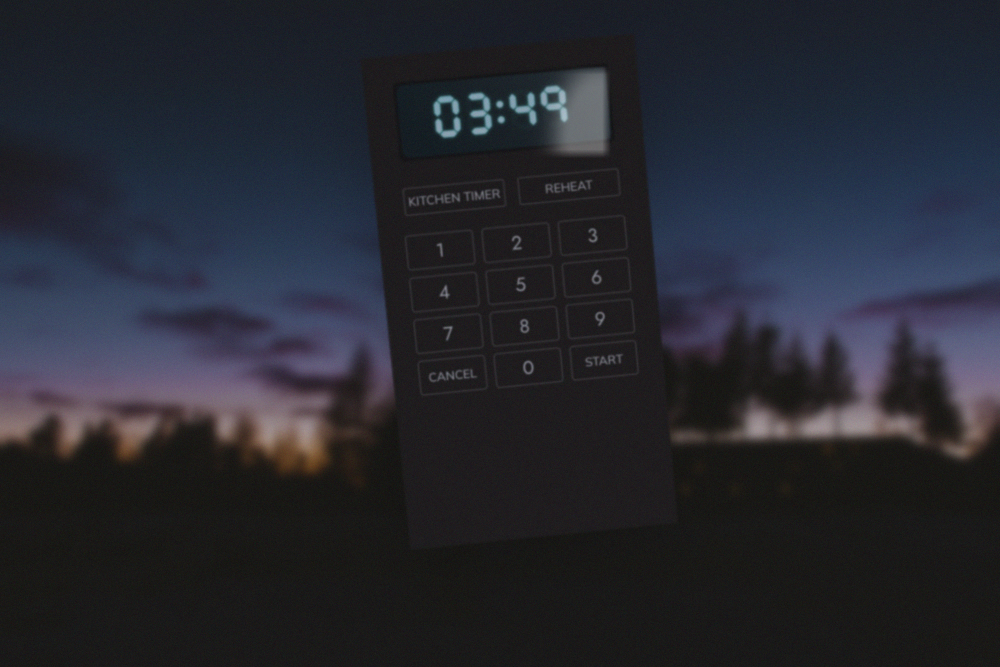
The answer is {"hour": 3, "minute": 49}
